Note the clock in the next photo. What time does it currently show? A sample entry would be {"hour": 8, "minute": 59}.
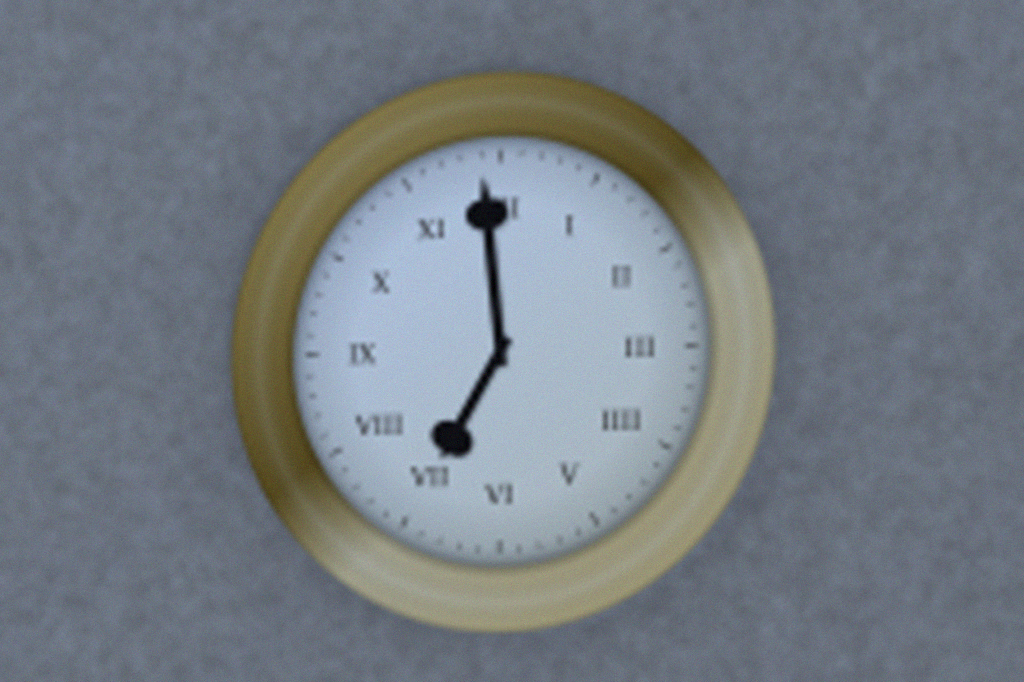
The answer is {"hour": 6, "minute": 59}
